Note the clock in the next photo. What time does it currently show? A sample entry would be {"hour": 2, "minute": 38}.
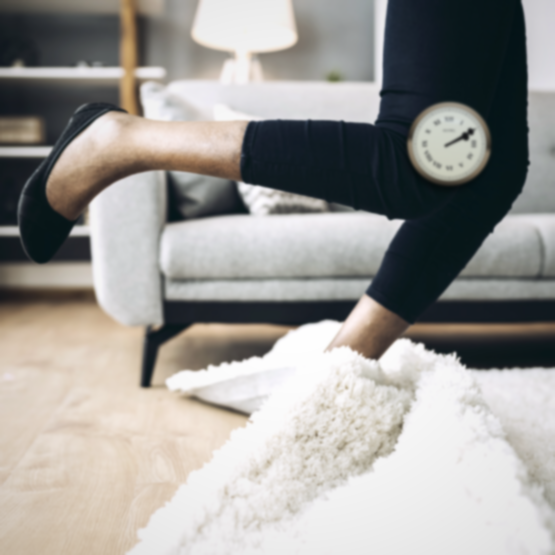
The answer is {"hour": 2, "minute": 10}
